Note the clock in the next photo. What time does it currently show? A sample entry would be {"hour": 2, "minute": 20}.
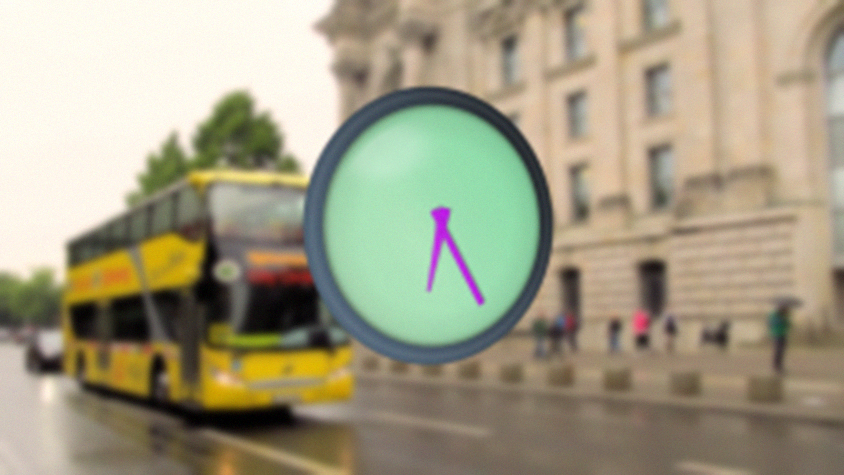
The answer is {"hour": 6, "minute": 25}
